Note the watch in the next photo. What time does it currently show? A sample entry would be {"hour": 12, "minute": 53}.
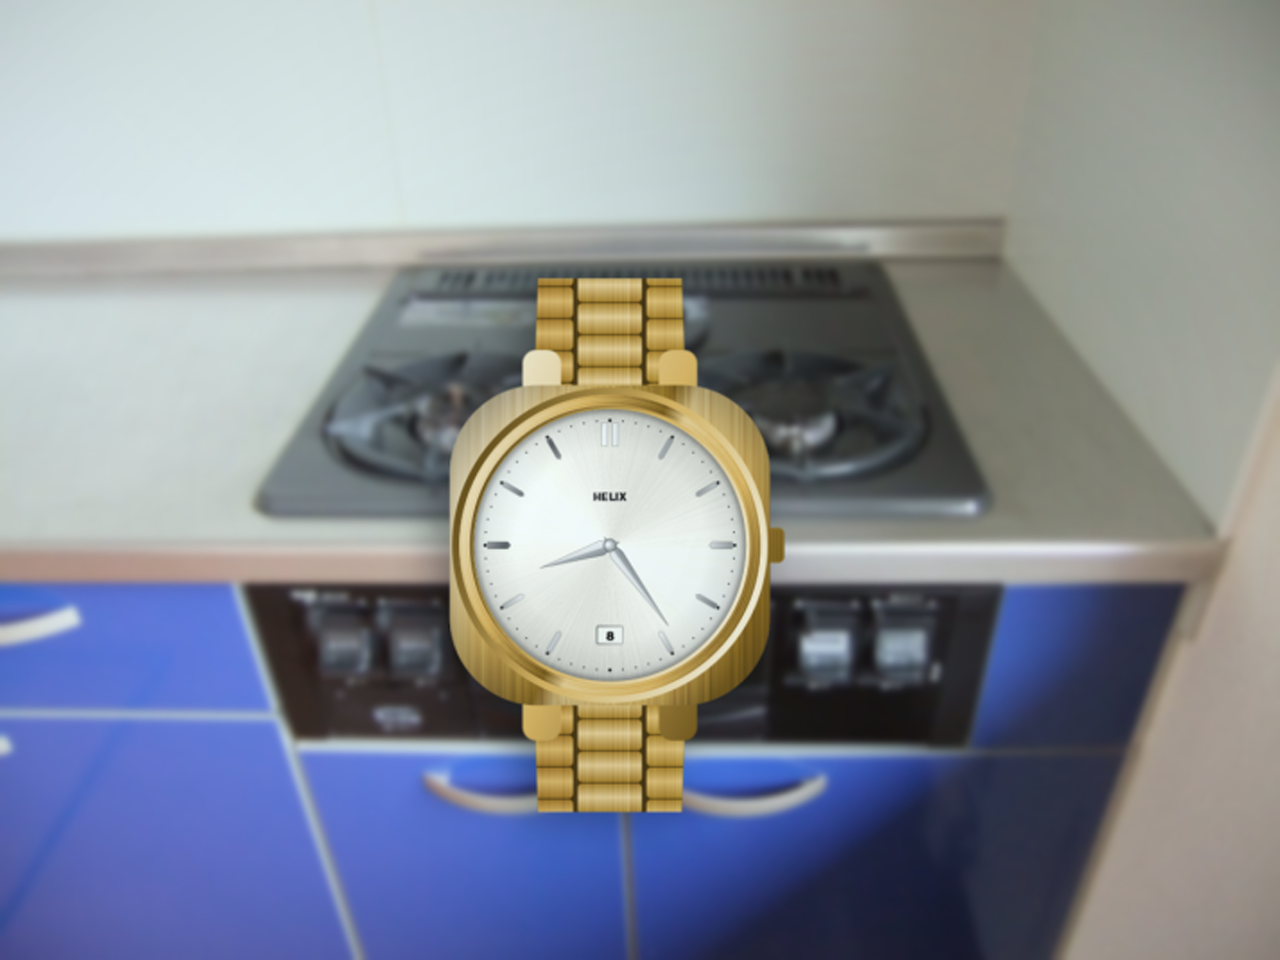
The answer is {"hour": 8, "minute": 24}
